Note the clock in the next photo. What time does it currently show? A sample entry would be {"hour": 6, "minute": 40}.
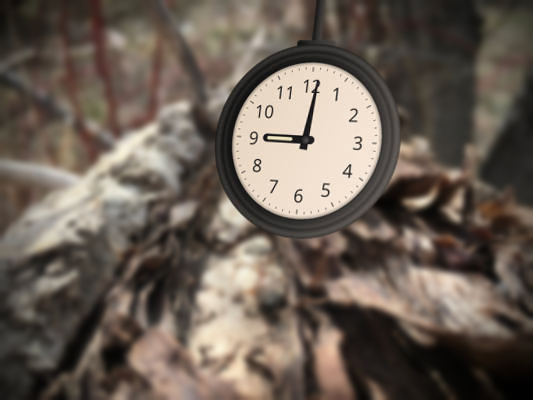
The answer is {"hour": 9, "minute": 1}
